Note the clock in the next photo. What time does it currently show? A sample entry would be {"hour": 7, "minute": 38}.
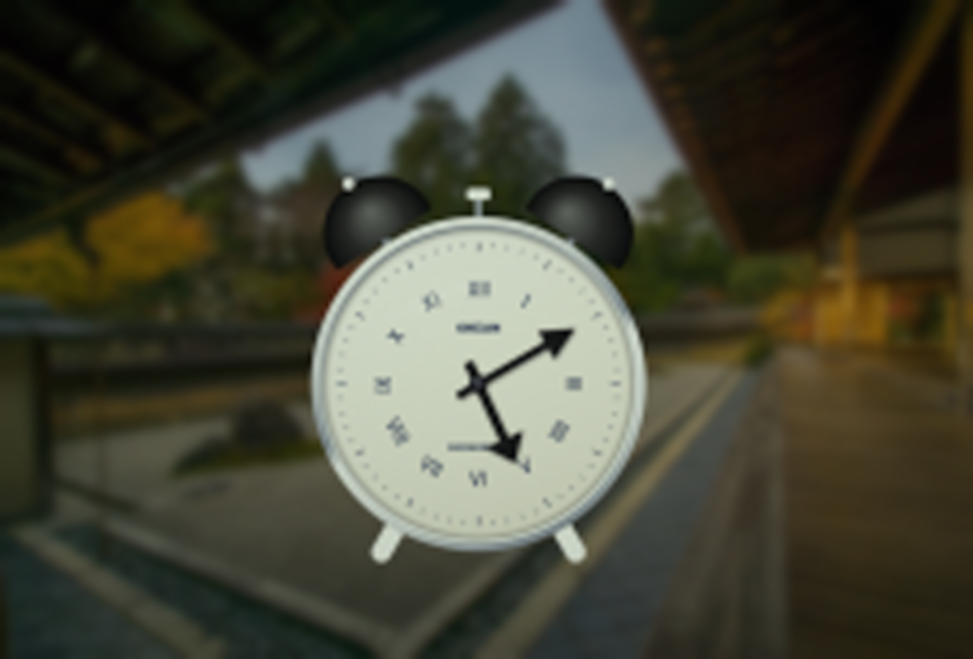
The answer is {"hour": 5, "minute": 10}
